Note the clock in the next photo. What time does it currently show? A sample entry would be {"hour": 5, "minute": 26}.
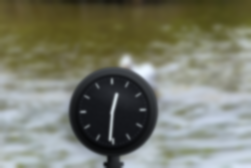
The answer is {"hour": 12, "minute": 31}
